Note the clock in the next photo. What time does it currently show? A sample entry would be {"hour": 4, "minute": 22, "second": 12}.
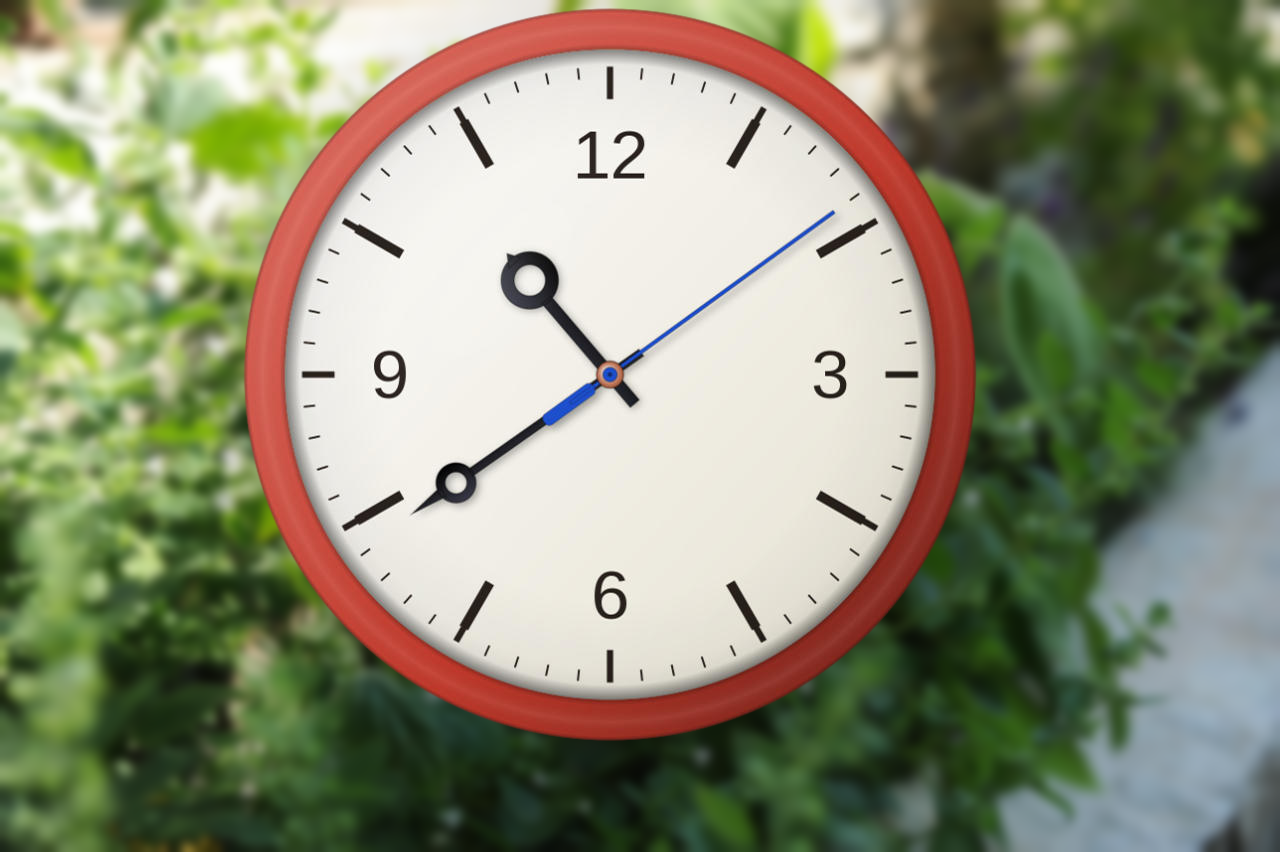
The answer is {"hour": 10, "minute": 39, "second": 9}
